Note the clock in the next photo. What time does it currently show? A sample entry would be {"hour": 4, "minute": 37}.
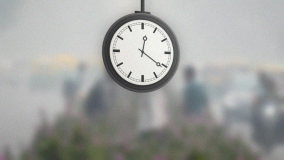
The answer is {"hour": 12, "minute": 21}
